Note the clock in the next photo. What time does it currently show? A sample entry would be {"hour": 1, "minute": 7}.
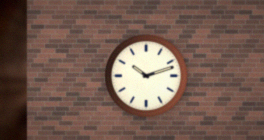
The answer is {"hour": 10, "minute": 12}
